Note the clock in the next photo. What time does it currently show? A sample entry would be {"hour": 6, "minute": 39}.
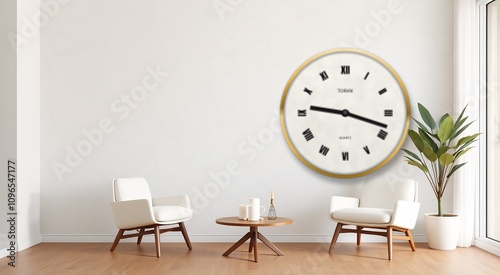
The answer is {"hour": 9, "minute": 18}
